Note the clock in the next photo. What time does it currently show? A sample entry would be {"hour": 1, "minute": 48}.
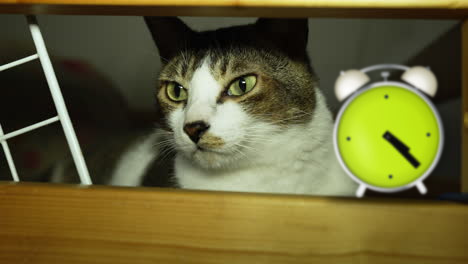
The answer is {"hour": 4, "minute": 23}
